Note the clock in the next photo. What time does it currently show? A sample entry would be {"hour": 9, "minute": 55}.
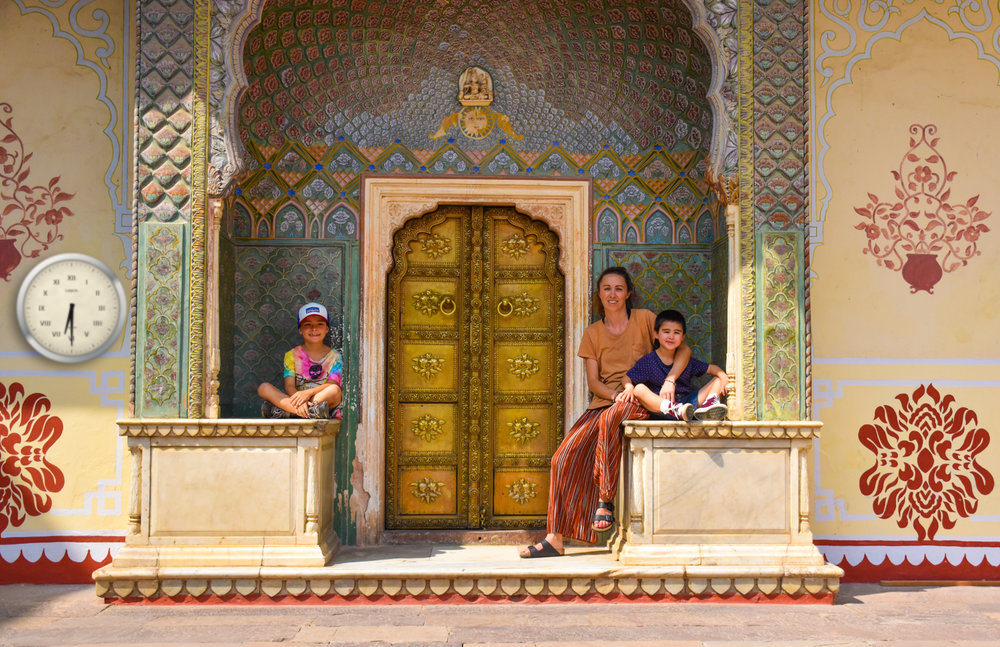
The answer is {"hour": 6, "minute": 30}
